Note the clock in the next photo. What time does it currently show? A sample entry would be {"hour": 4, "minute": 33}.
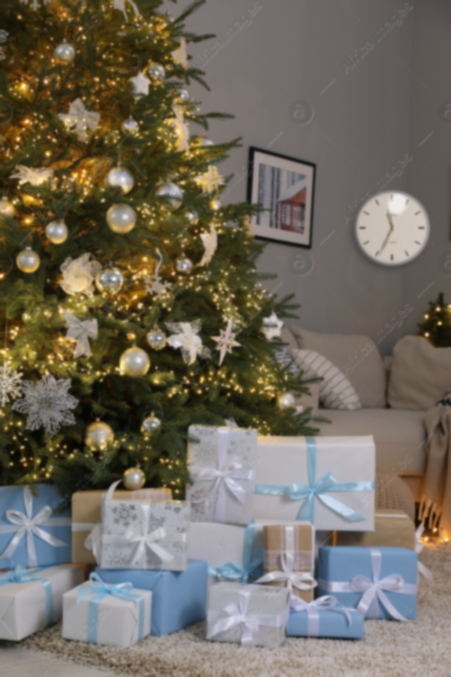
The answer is {"hour": 11, "minute": 34}
